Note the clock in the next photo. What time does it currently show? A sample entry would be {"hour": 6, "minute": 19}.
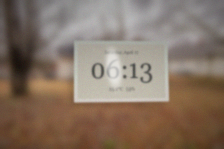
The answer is {"hour": 6, "minute": 13}
